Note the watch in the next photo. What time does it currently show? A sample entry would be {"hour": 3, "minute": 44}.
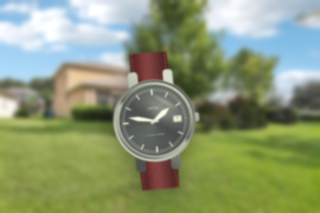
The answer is {"hour": 1, "minute": 47}
